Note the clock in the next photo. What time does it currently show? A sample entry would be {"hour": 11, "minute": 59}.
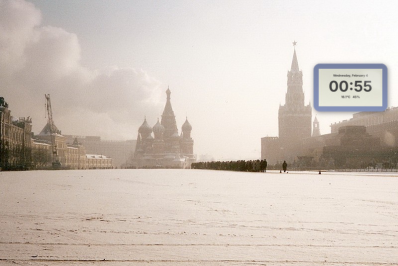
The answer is {"hour": 0, "minute": 55}
